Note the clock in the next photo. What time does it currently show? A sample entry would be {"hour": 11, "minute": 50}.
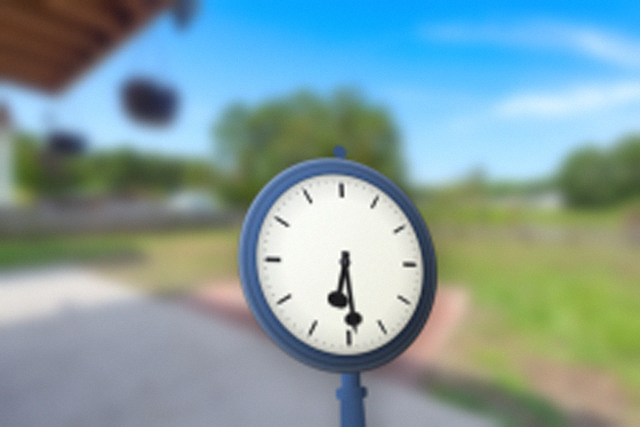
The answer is {"hour": 6, "minute": 29}
